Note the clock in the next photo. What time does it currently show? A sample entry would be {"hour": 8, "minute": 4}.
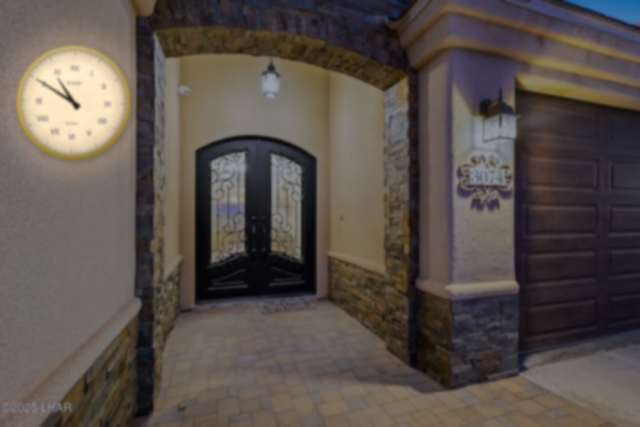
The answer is {"hour": 10, "minute": 50}
